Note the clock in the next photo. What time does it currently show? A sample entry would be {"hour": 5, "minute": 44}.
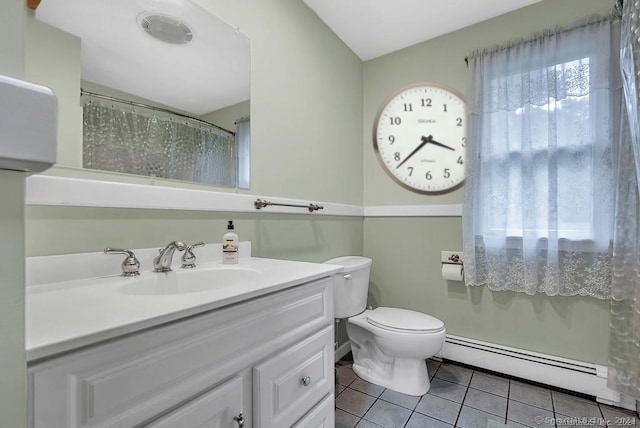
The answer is {"hour": 3, "minute": 38}
